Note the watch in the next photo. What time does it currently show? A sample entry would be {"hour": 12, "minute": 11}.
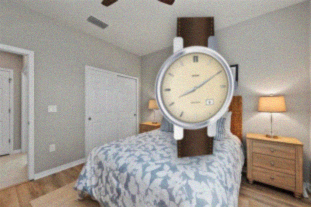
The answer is {"hour": 8, "minute": 10}
